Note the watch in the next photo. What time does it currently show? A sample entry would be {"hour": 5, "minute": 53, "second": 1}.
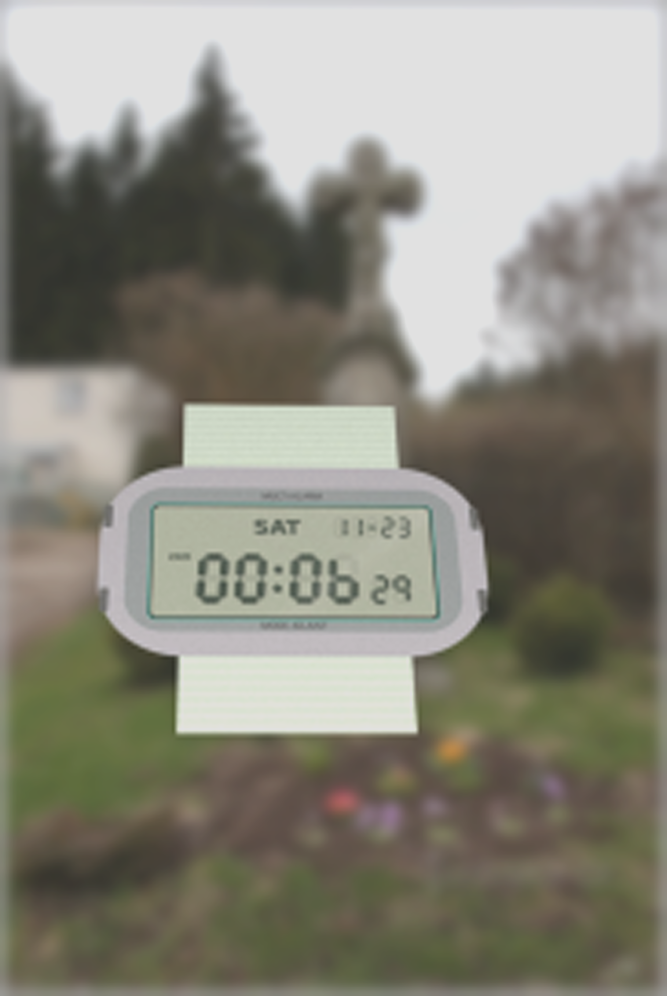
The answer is {"hour": 0, "minute": 6, "second": 29}
